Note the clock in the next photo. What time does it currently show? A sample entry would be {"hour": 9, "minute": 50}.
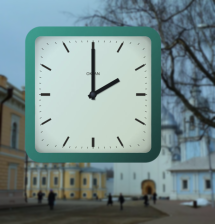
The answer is {"hour": 2, "minute": 0}
